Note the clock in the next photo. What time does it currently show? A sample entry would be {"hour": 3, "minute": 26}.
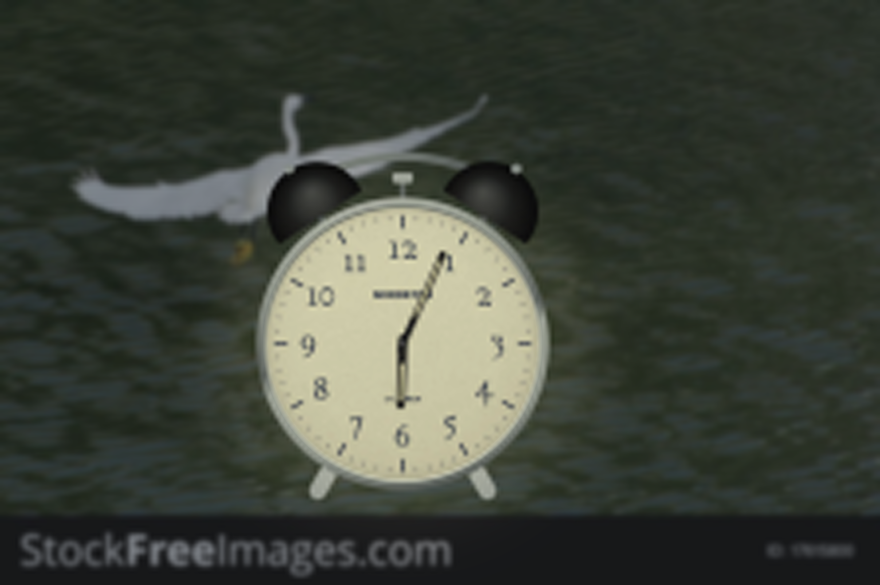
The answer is {"hour": 6, "minute": 4}
